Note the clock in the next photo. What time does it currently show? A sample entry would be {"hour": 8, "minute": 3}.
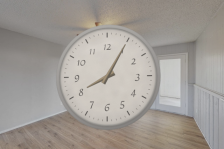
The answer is {"hour": 8, "minute": 5}
